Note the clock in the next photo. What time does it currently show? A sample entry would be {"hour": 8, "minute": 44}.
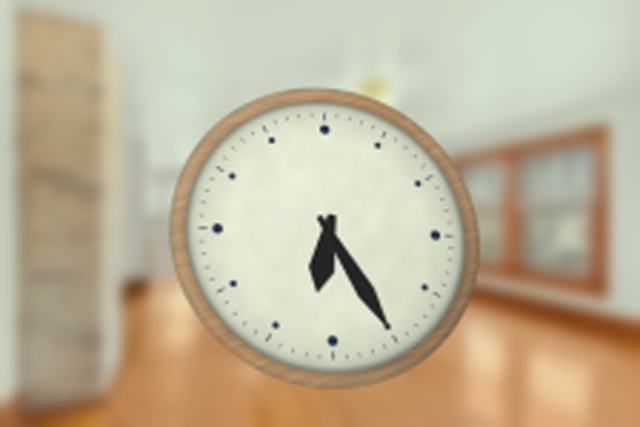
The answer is {"hour": 6, "minute": 25}
